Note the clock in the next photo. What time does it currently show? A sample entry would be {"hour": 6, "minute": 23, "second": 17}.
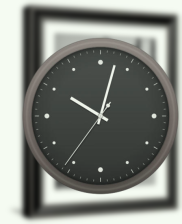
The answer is {"hour": 10, "minute": 2, "second": 36}
